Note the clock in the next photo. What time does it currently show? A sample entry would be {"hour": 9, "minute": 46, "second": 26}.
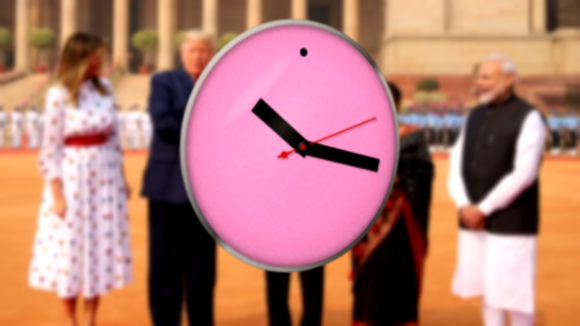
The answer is {"hour": 10, "minute": 17, "second": 12}
